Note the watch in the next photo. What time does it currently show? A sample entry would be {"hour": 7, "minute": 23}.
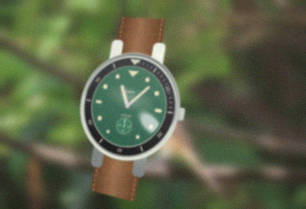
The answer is {"hour": 11, "minute": 7}
